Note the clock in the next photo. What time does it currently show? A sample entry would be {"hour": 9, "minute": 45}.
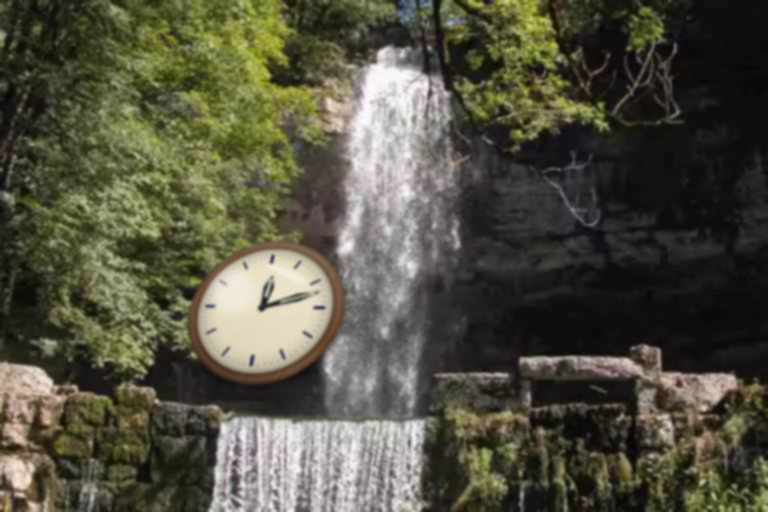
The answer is {"hour": 12, "minute": 12}
